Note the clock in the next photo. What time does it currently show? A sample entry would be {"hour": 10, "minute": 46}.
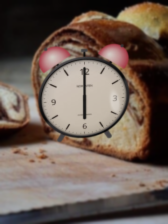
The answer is {"hour": 6, "minute": 0}
